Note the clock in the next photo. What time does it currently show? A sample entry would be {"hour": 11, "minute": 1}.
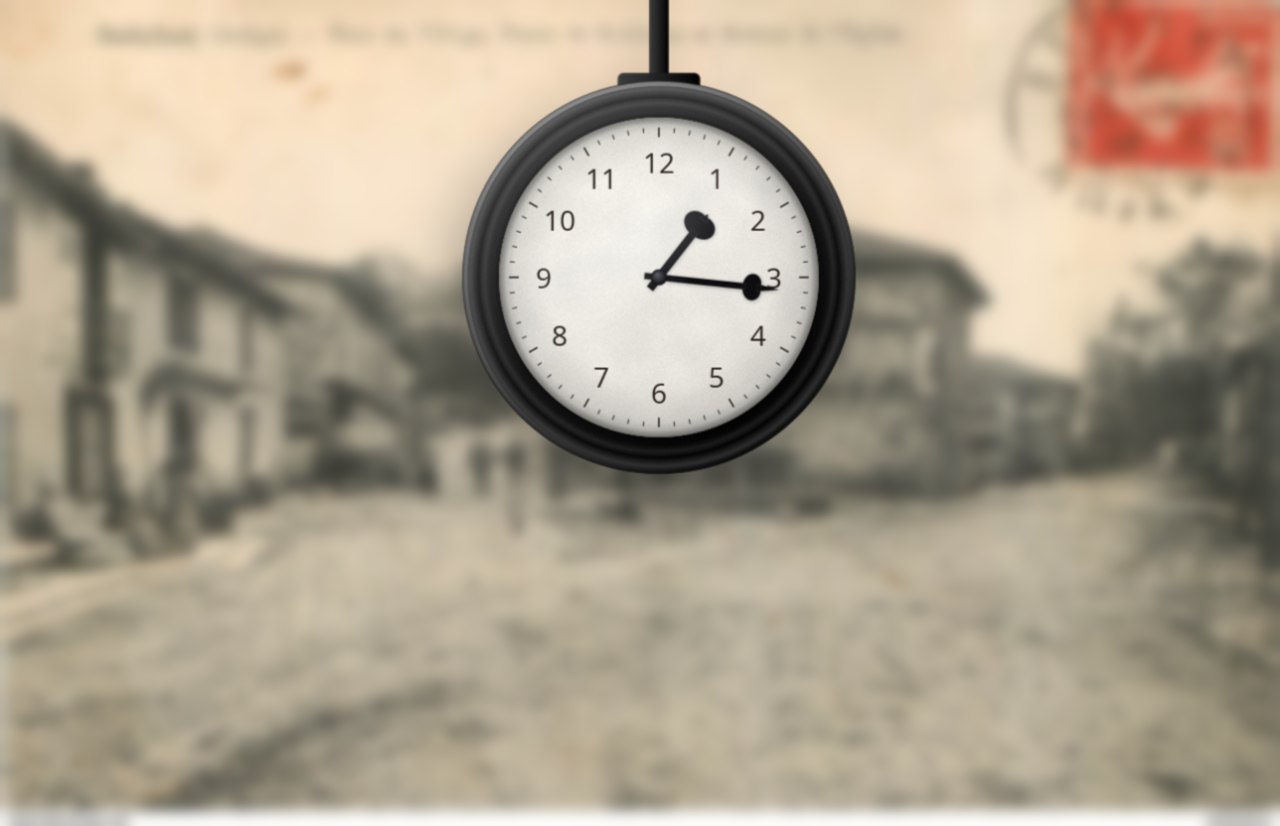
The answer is {"hour": 1, "minute": 16}
